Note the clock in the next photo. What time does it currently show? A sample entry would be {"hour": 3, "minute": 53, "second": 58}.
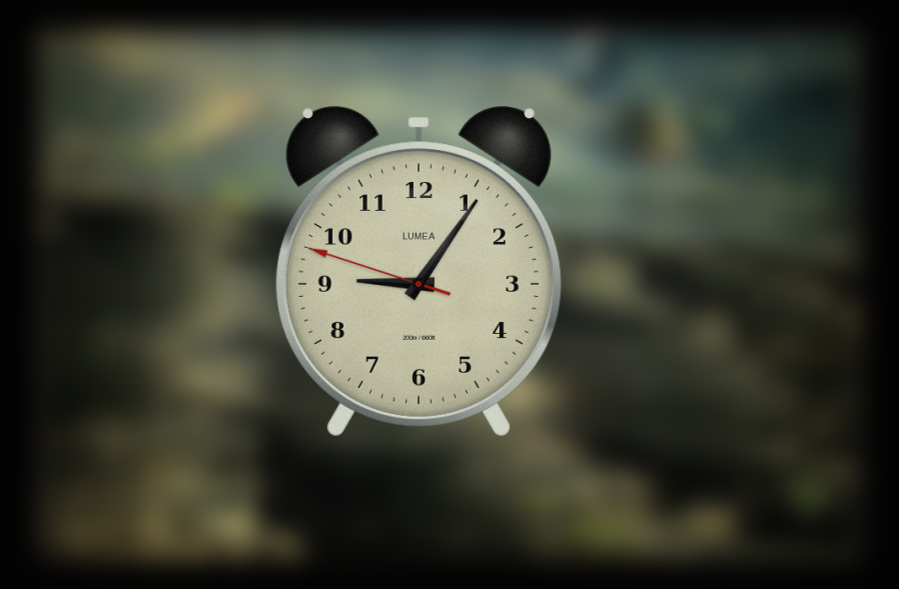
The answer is {"hour": 9, "minute": 5, "second": 48}
